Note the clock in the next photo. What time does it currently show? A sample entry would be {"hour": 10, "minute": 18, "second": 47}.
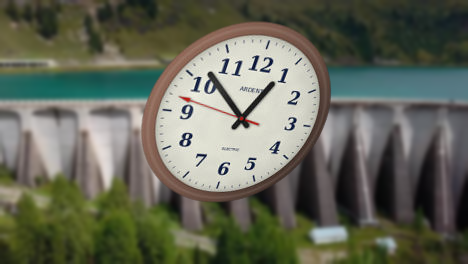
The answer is {"hour": 12, "minute": 51, "second": 47}
